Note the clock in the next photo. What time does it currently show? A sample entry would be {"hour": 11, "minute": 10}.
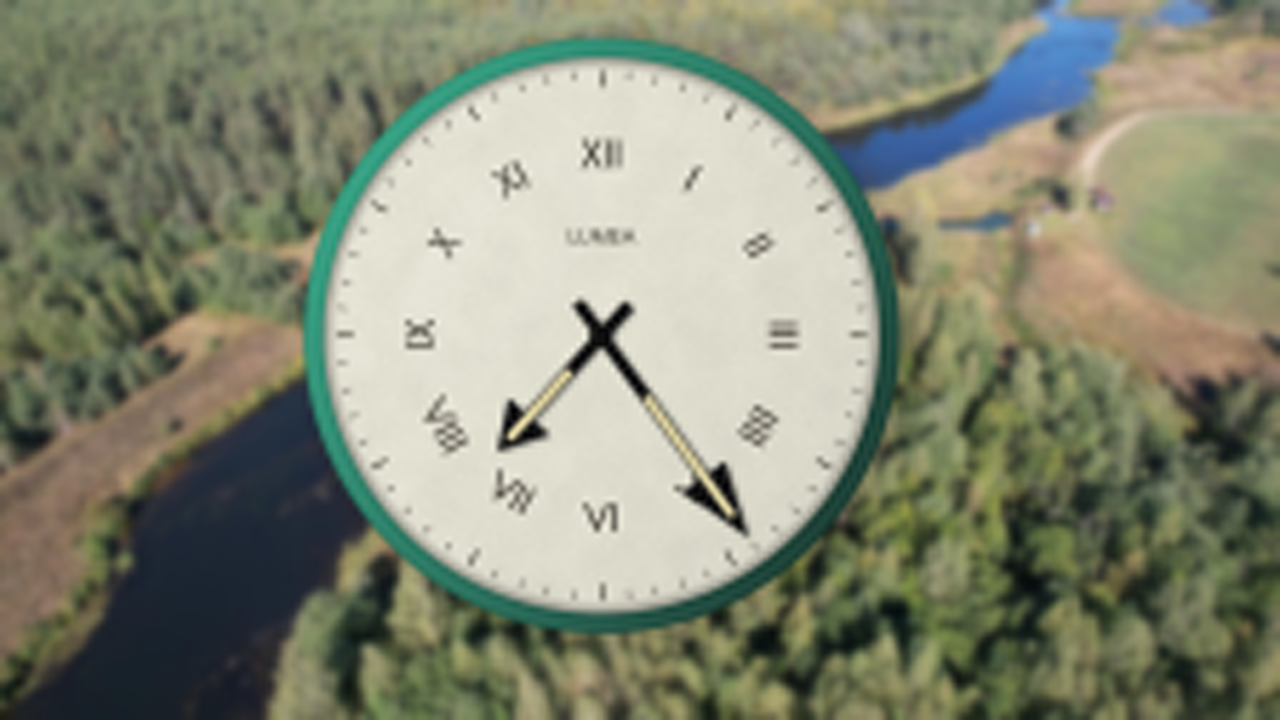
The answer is {"hour": 7, "minute": 24}
